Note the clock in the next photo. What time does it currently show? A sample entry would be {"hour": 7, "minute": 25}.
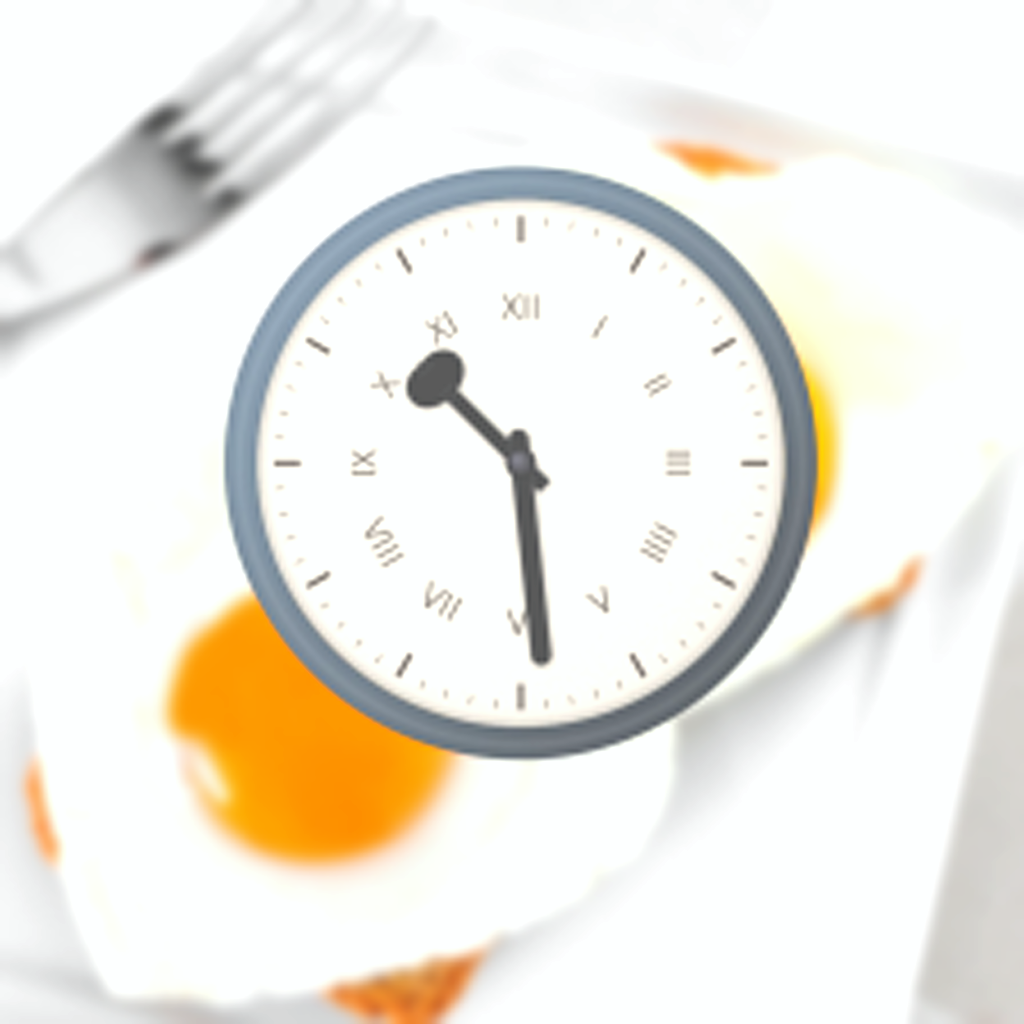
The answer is {"hour": 10, "minute": 29}
